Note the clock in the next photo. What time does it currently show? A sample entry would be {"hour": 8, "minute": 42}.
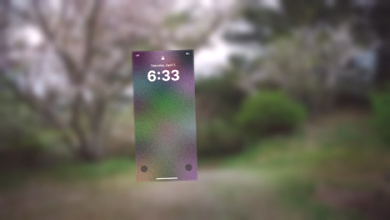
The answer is {"hour": 6, "minute": 33}
